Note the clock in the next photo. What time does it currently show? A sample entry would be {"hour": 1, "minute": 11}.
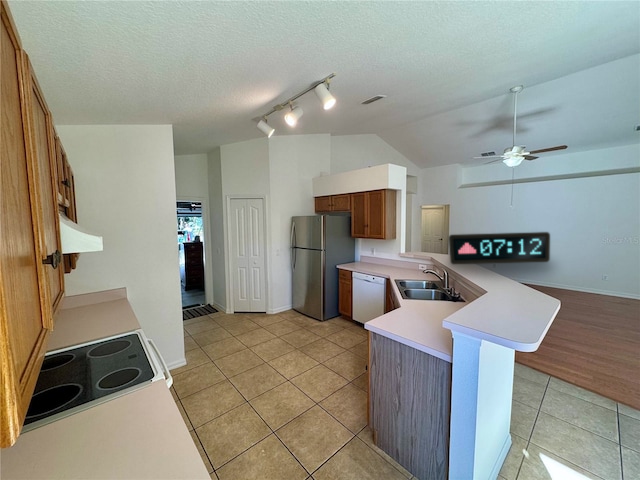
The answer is {"hour": 7, "minute": 12}
